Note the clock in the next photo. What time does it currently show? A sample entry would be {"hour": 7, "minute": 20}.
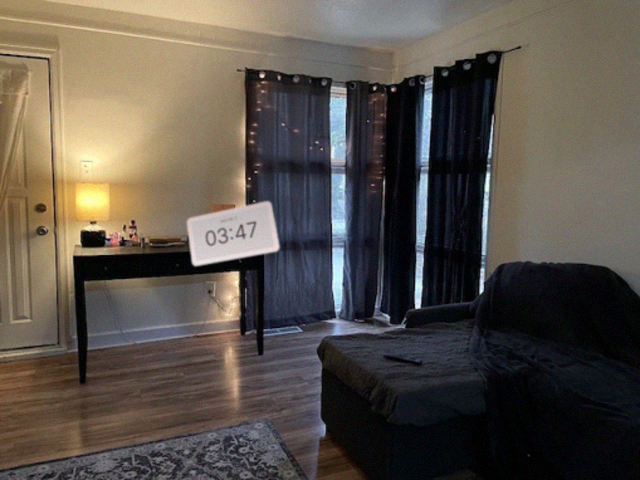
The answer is {"hour": 3, "minute": 47}
